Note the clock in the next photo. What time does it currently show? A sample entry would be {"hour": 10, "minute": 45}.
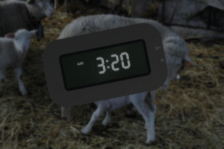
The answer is {"hour": 3, "minute": 20}
